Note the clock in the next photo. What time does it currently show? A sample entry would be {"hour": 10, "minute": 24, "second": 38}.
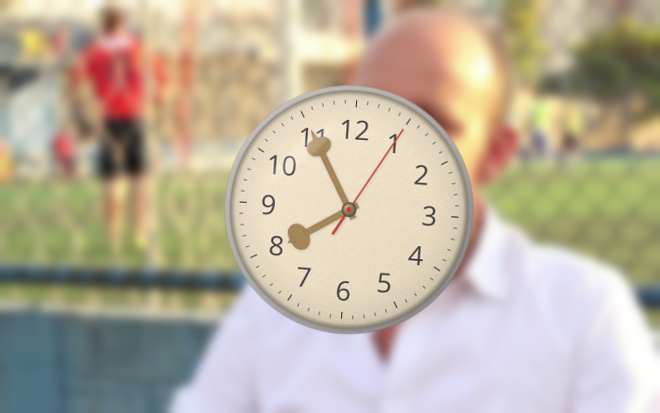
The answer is {"hour": 7, "minute": 55, "second": 5}
